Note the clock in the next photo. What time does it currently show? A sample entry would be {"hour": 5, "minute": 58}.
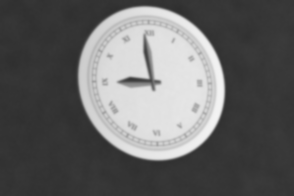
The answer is {"hour": 8, "minute": 59}
